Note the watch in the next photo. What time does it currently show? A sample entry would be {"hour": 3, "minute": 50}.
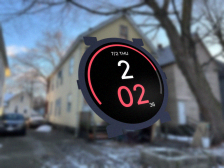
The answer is {"hour": 2, "minute": 2}
